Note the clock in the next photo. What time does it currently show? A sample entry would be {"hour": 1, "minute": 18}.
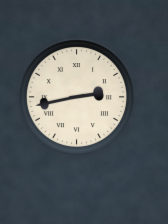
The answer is {"hour": 2, "minute": 43}
